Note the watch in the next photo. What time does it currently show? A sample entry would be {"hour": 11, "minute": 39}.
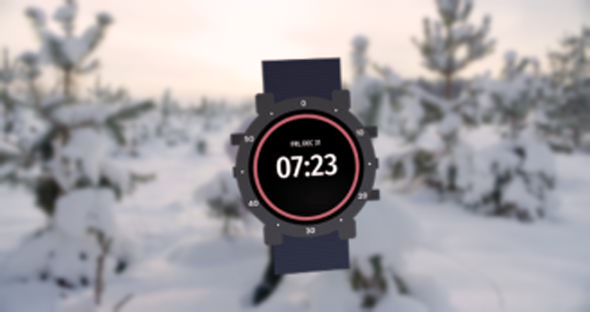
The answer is {"hour": 7, "minute": 23}
